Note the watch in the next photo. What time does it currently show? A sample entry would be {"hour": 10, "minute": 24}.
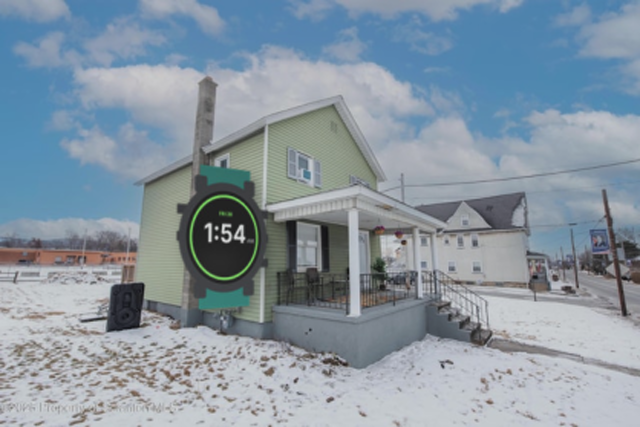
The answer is {"hour": 1, "minute": 54}
